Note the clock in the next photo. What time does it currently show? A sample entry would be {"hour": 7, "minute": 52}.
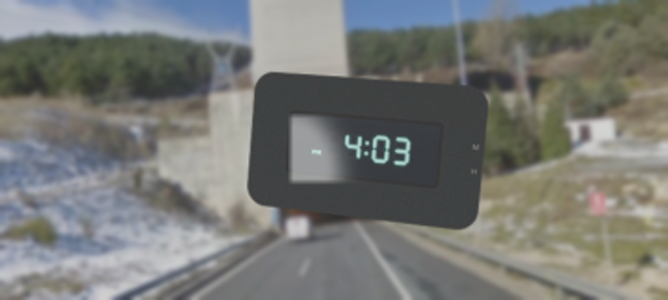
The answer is {"hour": 4, "minute": 3}
